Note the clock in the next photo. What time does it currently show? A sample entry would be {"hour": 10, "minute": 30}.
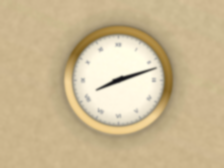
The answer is {"hour": 8, "minute": 12}
